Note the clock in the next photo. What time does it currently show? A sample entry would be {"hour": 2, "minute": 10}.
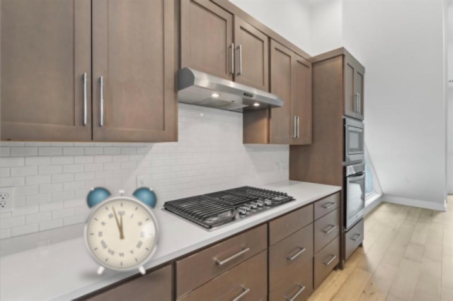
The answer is {"hour": 11, "minute": 57}
